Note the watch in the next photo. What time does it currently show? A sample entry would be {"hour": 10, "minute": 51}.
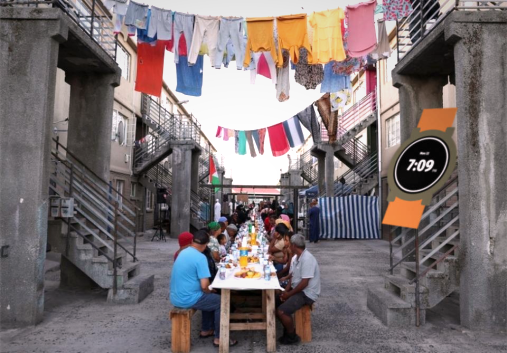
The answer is {"hour": 7, "minute": 9}
